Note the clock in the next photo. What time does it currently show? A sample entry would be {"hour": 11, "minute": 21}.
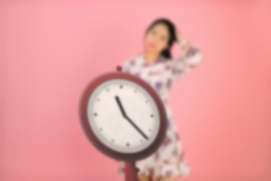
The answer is {"hour": 11, "minute": 23}
